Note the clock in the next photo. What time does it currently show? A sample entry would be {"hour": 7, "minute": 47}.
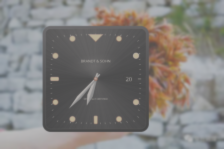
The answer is {"hour": 6, "minute": 37}
